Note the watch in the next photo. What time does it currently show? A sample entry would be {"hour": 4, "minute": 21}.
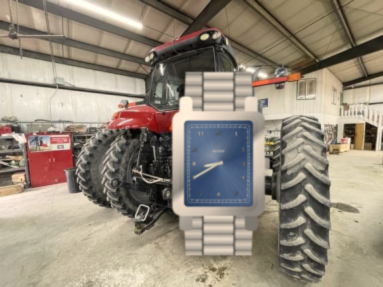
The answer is {"hour": 8, "minute": 40}
